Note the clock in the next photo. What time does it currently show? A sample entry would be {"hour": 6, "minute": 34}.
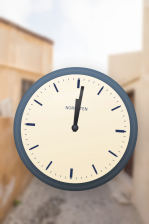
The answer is {"hour": 12, "minute": 1}
